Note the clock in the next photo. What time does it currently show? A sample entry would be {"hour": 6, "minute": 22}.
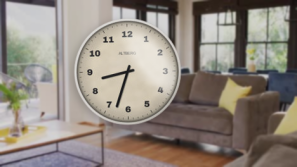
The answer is {"hour": 8, "minute": 33}
